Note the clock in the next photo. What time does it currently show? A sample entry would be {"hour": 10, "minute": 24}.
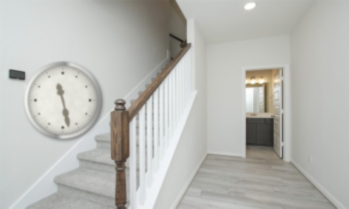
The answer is {"hour": 11, "minute": 28}
